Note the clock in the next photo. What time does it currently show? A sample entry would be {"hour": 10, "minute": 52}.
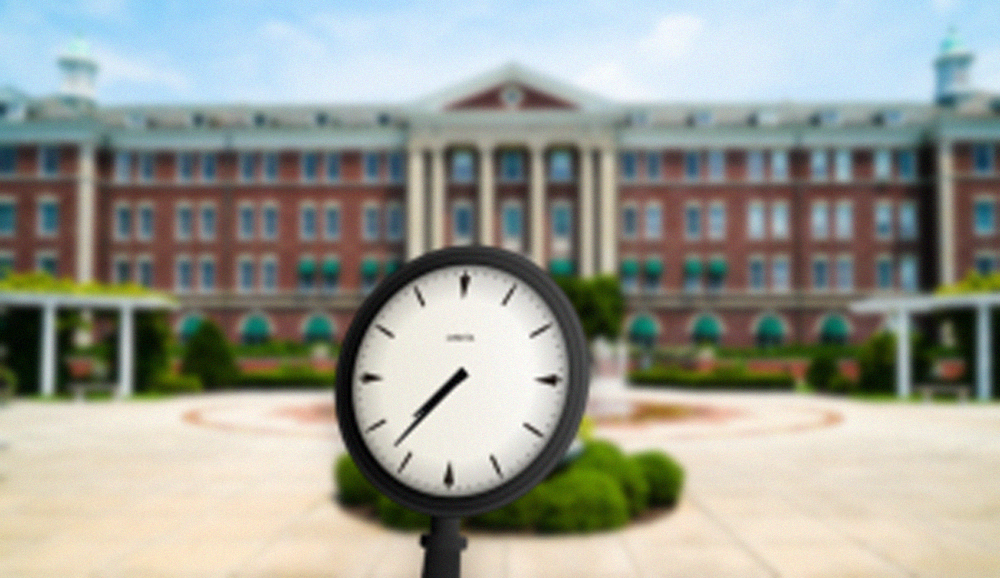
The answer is {"hour": 7, "minute": 37}
